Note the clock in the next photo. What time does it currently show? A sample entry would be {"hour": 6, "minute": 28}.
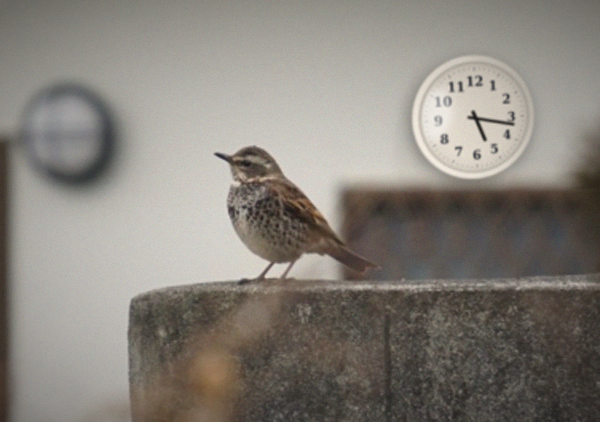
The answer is {"hour": 5, "minute": 17}
